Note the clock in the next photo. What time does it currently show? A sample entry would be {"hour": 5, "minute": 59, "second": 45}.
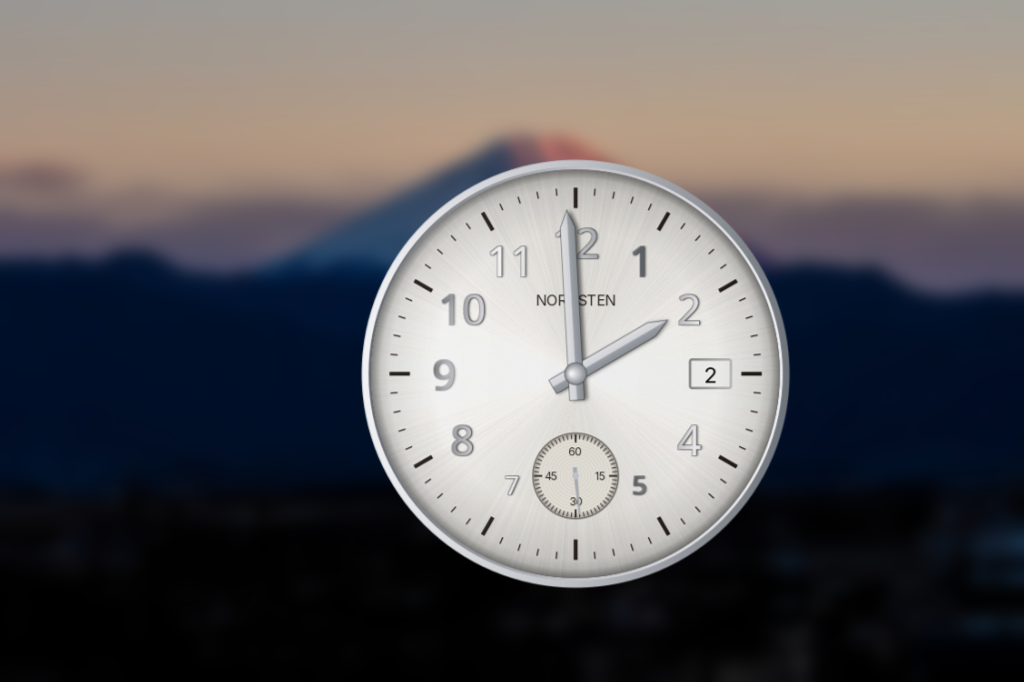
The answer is {"hour": 1, "minute": 59, "second": 29}
